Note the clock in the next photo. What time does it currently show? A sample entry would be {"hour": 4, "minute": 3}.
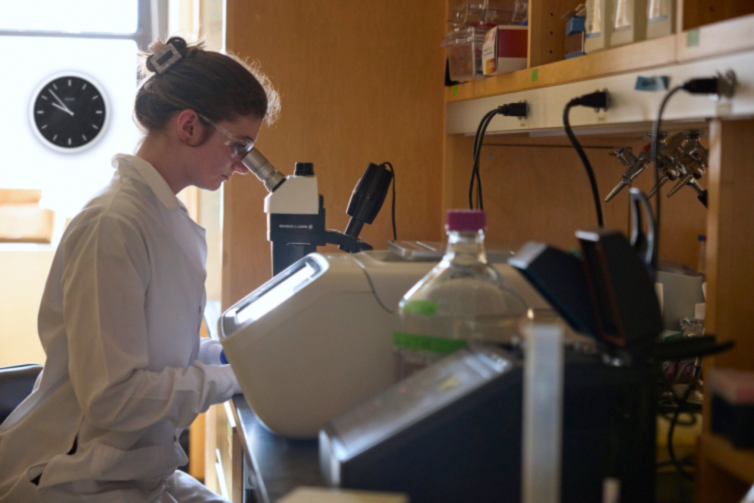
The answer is {"hour": 9, "minute": 53}
